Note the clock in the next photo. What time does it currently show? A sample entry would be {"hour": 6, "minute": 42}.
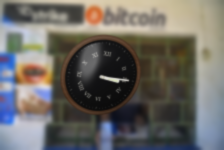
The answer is {"hour": 3, "minute": 15}
